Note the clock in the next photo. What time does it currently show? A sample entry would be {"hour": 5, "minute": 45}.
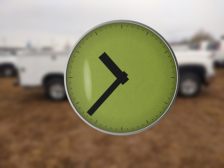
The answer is {"hour": 10, "minute": 37}
